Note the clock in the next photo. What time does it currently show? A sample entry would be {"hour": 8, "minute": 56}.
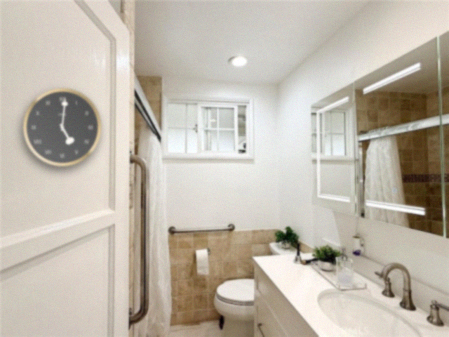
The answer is {"hour": 5, "minute": 1}
